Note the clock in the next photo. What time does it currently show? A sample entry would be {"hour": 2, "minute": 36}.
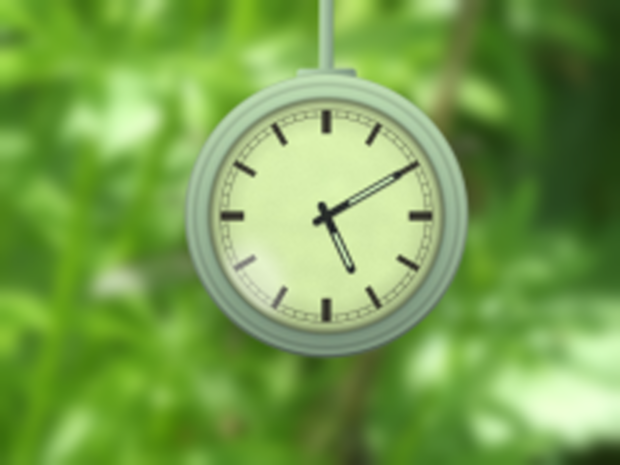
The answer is {"hour": 5, "minute": 10}
